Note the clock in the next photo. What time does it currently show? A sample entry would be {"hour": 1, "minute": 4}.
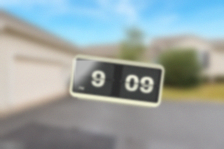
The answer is {"hour": 9, "minute": 9}
